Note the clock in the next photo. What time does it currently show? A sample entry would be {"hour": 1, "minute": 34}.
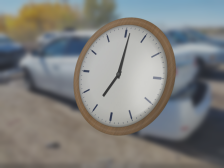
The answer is {"hour": 7, "minute": 1}
